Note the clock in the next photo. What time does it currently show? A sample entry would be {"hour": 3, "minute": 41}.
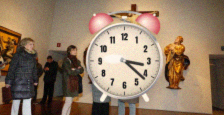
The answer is {"hour": 3, "minute": 22}
